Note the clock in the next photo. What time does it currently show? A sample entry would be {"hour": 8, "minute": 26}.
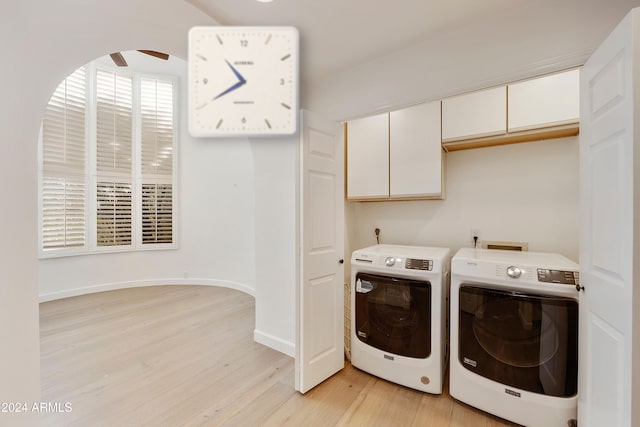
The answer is {"hour": 10, "minute": 40}
